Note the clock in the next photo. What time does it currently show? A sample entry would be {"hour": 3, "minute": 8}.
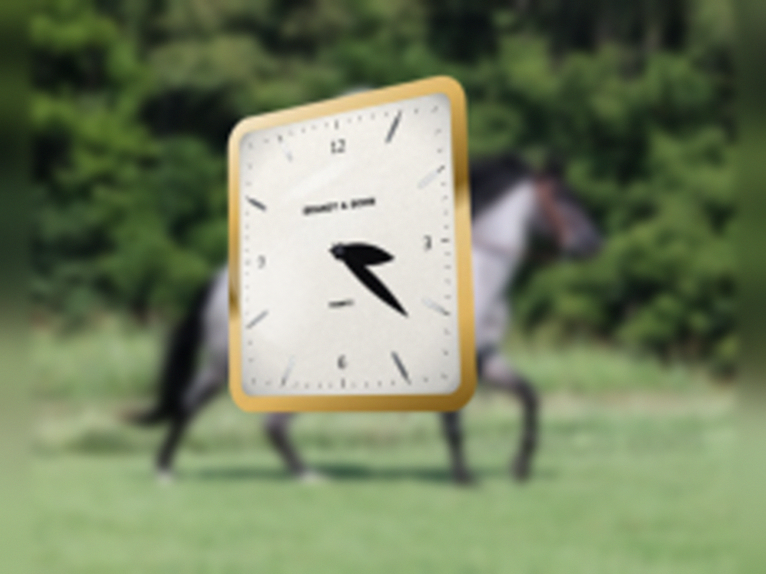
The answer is {"hour": 3, "minute": 22}
